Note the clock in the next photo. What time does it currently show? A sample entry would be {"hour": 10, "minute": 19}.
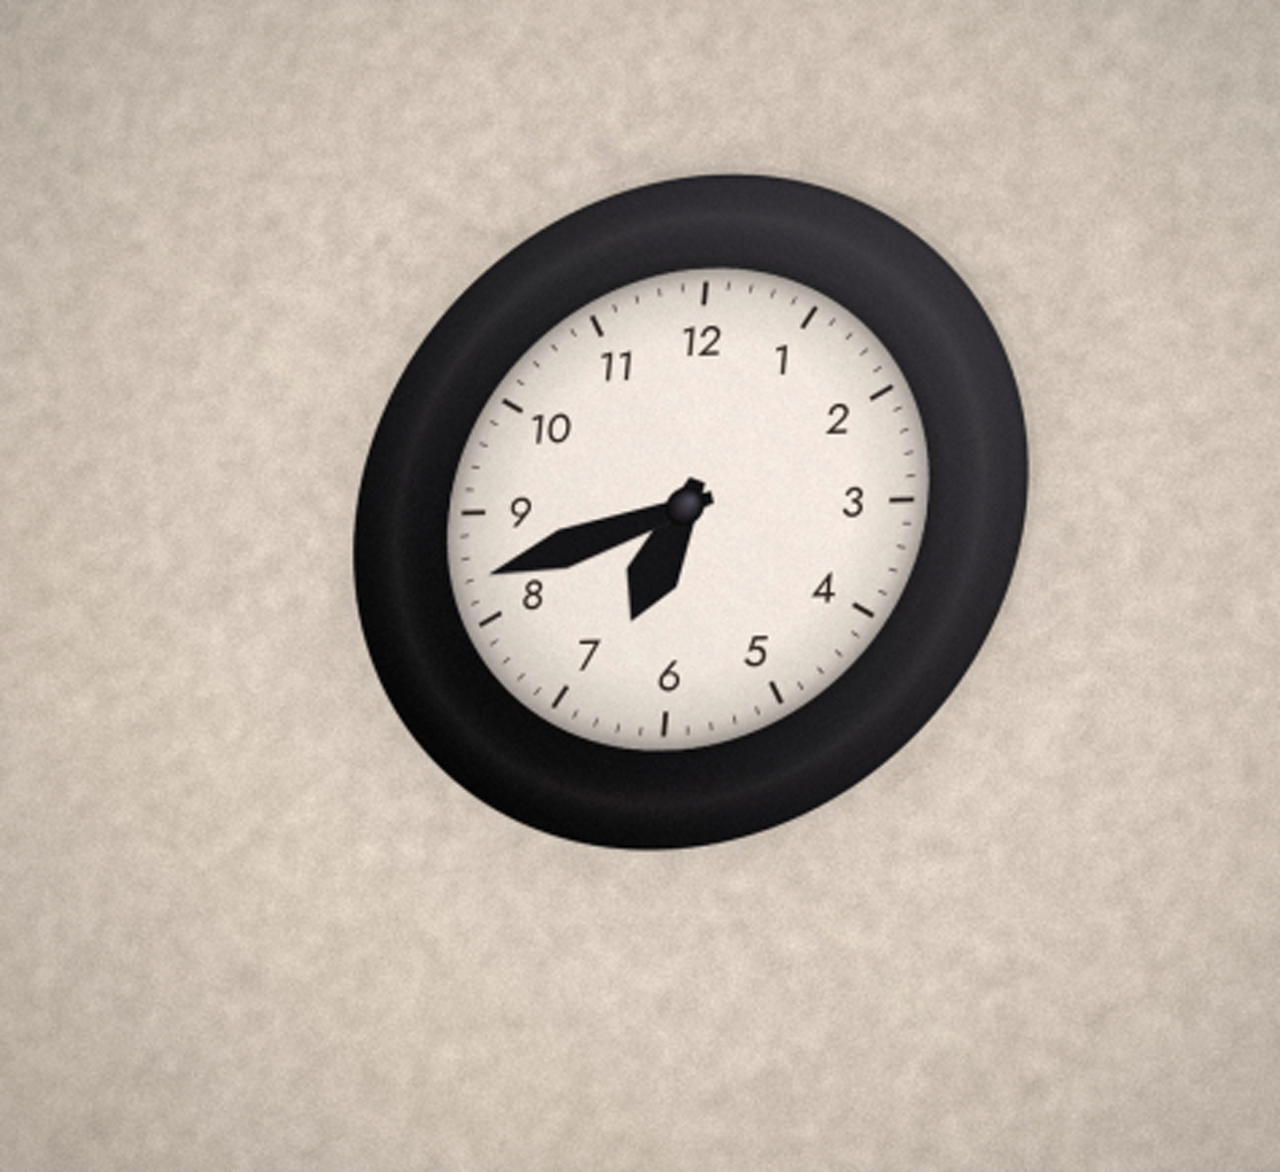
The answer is {"hour": 6, "minute": 42}
